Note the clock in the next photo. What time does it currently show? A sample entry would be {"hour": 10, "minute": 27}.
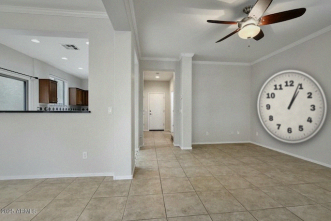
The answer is {"hour": 1, "minute": 4}
